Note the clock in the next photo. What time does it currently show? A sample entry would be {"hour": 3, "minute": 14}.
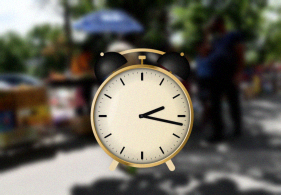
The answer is {"hour": 2, "minute": 17}
